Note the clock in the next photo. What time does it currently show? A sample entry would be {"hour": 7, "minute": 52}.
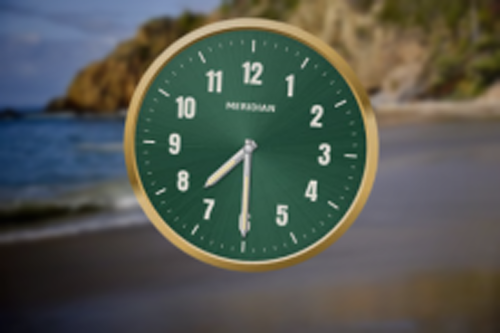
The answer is {"hour": 7, "minute": 30}
